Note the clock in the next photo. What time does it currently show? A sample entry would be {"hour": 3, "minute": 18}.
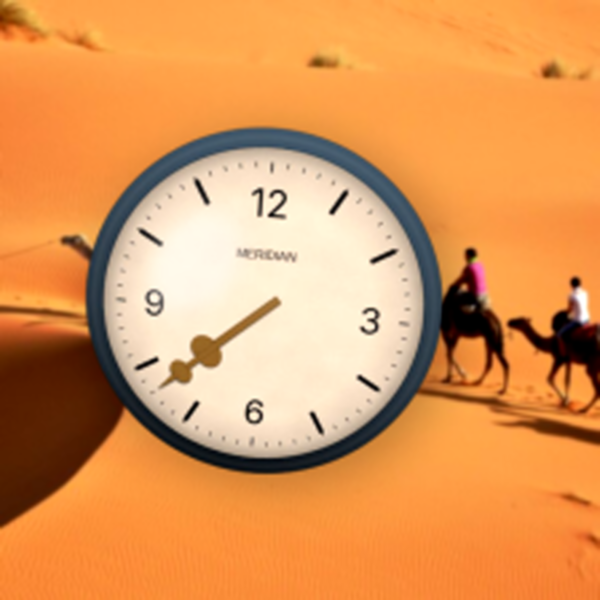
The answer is {"hour": 7, "minute": 38}
